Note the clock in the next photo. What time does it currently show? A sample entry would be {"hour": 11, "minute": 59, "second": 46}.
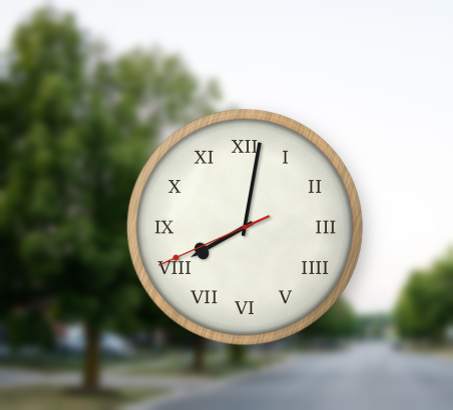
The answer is {"hour": 8, "minute": 1, "second": 41}
